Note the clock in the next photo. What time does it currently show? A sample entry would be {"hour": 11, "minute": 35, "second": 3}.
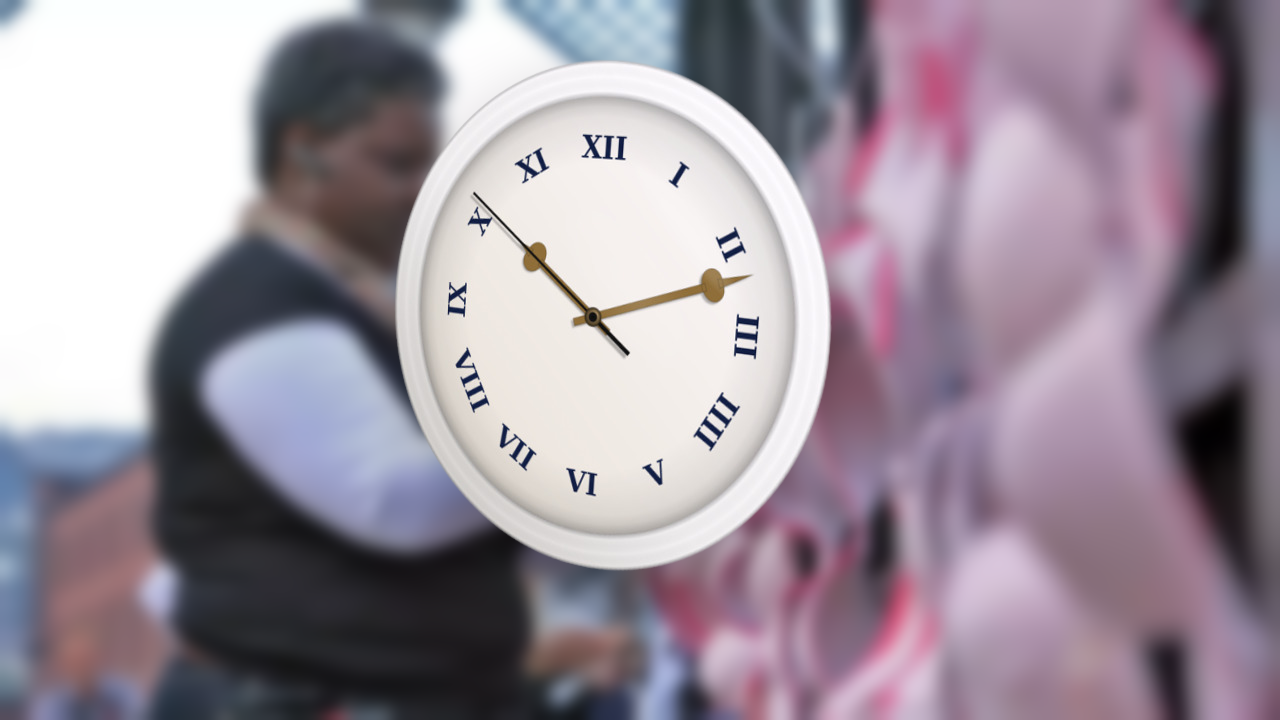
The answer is {"hour": 10, "minute": 11, "second": 51}
